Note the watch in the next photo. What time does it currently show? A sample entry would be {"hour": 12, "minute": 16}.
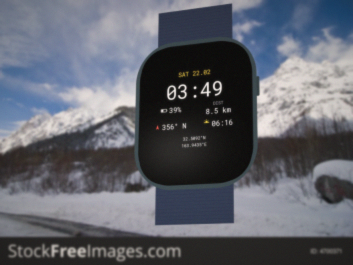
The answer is {"hour": 3, "minute": 49}
